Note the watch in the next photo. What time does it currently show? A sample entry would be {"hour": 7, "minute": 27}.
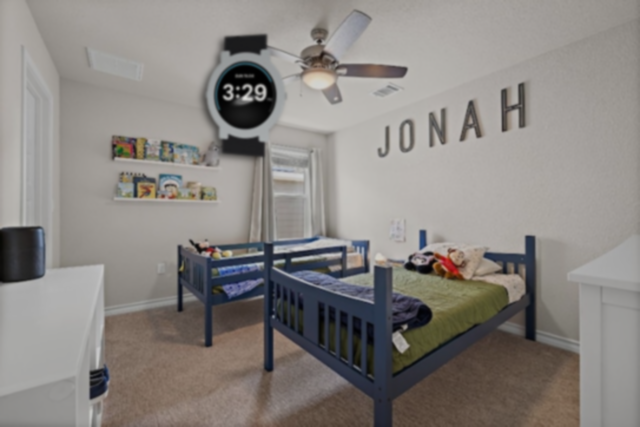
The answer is {"hour": 3, "minute": 29}
